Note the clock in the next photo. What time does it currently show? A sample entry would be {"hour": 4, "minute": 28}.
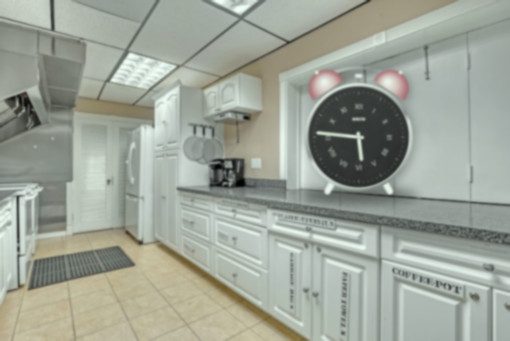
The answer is {"hour": 5, "minute": 46}
